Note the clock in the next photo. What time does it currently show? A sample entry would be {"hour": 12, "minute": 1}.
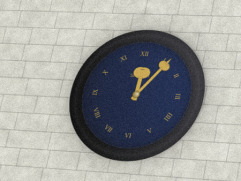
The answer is {"hour": 12, "minute": 6}
